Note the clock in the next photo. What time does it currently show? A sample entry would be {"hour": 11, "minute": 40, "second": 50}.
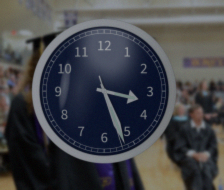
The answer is {"hour": 3, "minute": 26, "second": 27}
